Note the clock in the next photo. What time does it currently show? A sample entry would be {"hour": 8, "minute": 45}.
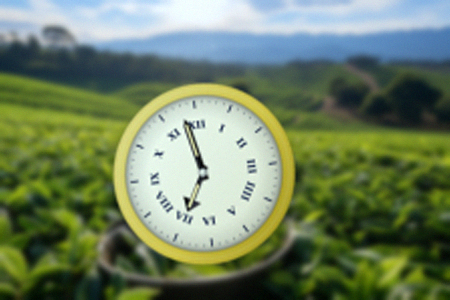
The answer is {"hour": 6, "minute": 58}
